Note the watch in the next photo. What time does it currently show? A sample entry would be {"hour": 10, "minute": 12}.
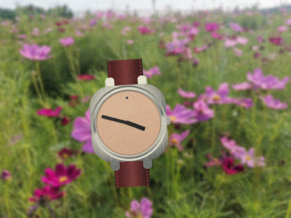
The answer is {"hour": 3, "minute": 48}
